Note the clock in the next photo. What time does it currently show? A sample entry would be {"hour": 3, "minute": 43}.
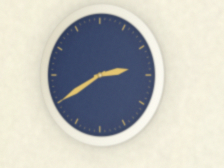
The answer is {"hour": 2, "minute": 40}
